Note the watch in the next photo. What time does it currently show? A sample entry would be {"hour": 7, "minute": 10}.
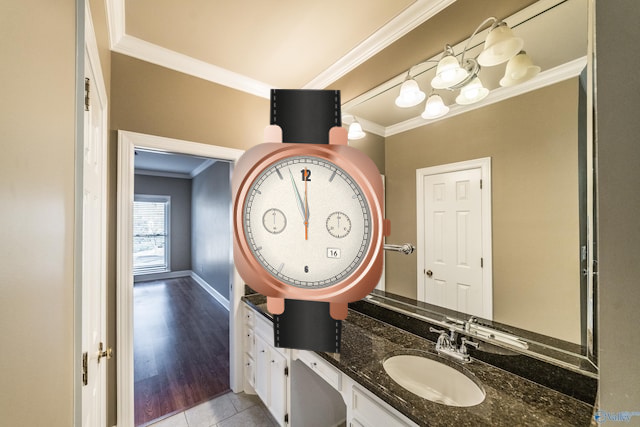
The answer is {"hour": 11, "minute": 57}
